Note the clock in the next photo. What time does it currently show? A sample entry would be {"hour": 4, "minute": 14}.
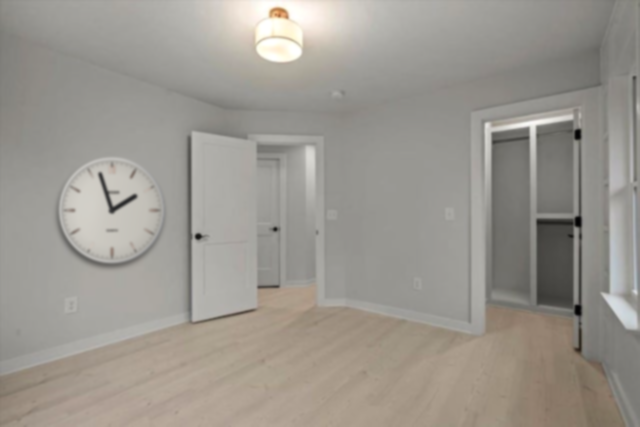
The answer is {"hour": 1, "minute": 57}
